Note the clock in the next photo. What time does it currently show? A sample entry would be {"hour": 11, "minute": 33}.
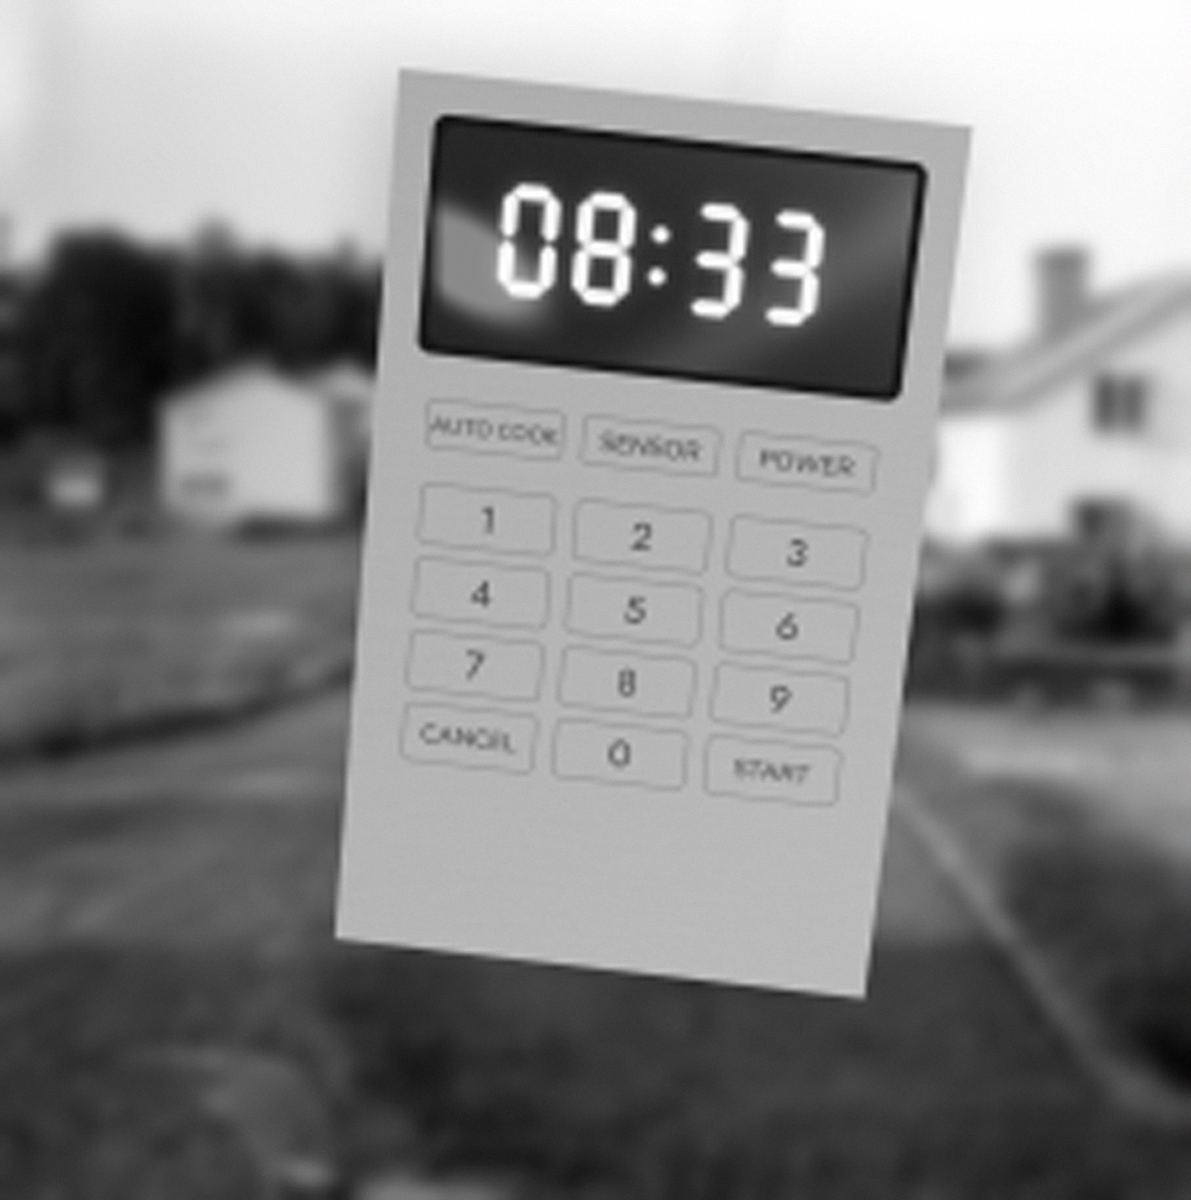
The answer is {"hour": 8, "minute": 33}
